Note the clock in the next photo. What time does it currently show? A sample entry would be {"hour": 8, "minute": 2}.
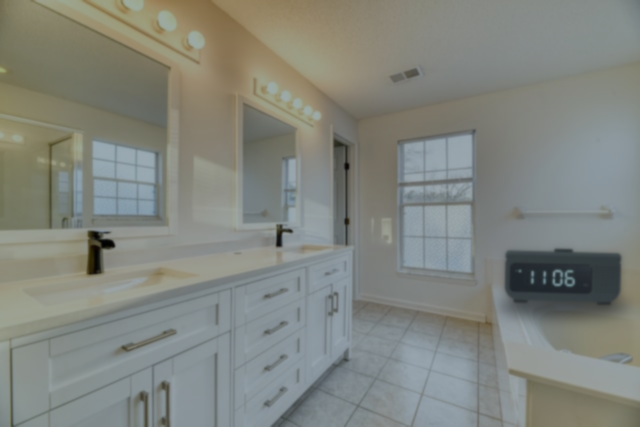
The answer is {"hour": 11, "minute": 6}
